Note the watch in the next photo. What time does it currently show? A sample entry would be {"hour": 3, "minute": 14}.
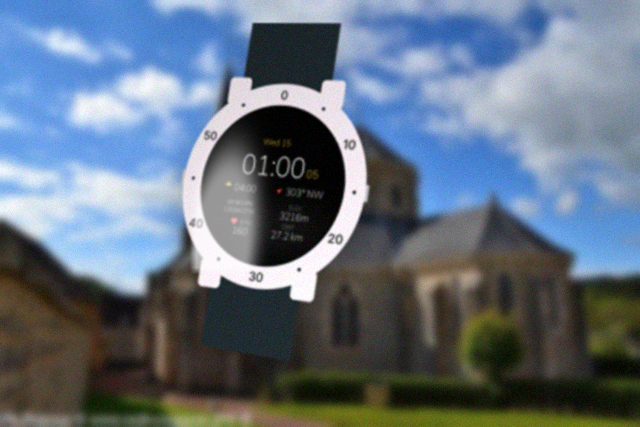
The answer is {"hour": 1, "minute": 0}
